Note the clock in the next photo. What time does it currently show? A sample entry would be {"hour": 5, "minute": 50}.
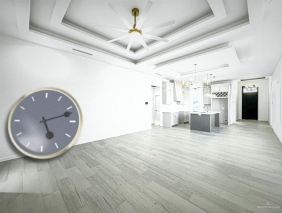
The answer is {"hour": 5, "minute": 12}
